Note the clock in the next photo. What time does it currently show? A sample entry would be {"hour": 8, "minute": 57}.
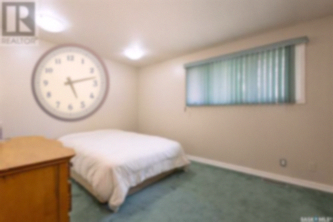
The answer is {"hour": 5, "minute": 13}
